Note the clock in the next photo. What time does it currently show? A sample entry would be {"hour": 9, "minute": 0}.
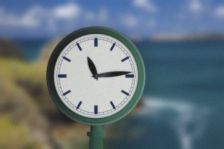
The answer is {"hour": 11, "minute": 14}
